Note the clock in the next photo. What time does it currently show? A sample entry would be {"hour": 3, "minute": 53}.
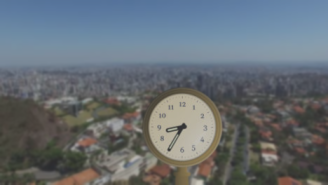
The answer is {"hour": 8, "minute": 35}
